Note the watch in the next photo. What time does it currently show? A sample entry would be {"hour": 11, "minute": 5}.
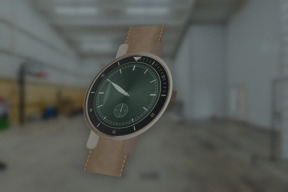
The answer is {"hour": 9, "minute": 50}
